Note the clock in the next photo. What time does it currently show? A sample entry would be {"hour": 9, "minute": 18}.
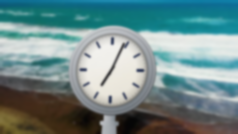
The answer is {"hour": 7, "minute": 4}
